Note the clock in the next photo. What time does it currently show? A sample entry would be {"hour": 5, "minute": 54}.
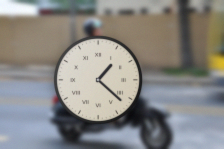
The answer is {"hour": 1, "minute": 22}
